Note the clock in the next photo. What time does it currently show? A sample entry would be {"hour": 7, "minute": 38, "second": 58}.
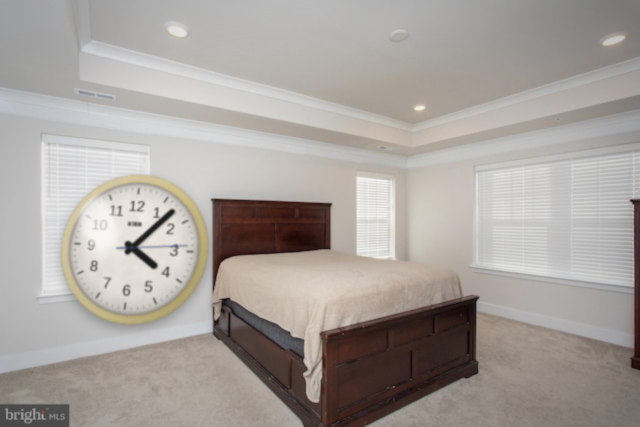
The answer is {"hour": 4, "minute": 7, "second": 14}
